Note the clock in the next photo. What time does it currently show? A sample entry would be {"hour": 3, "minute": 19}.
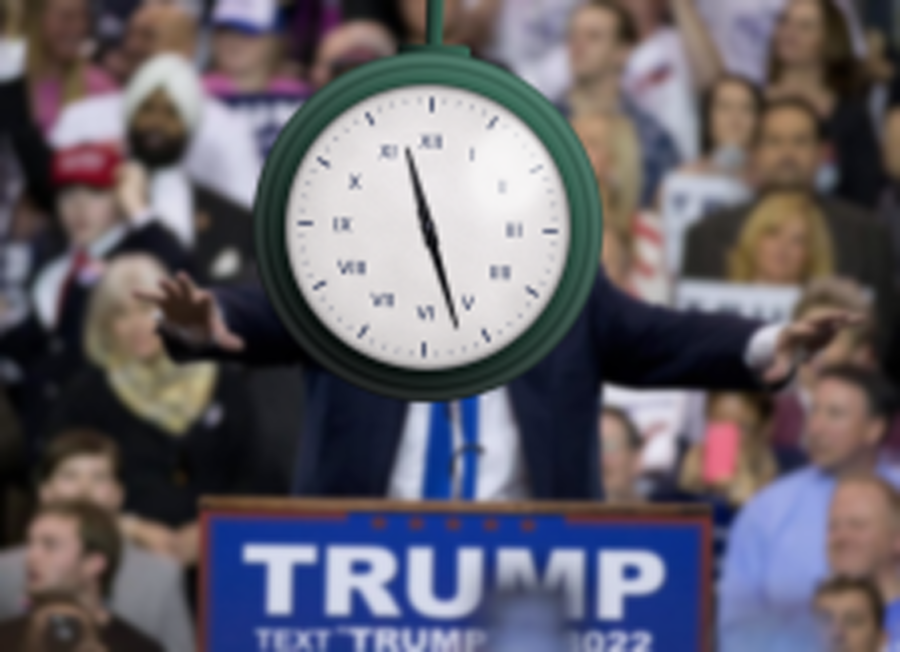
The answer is {"hour": 11, "minute": 27}
